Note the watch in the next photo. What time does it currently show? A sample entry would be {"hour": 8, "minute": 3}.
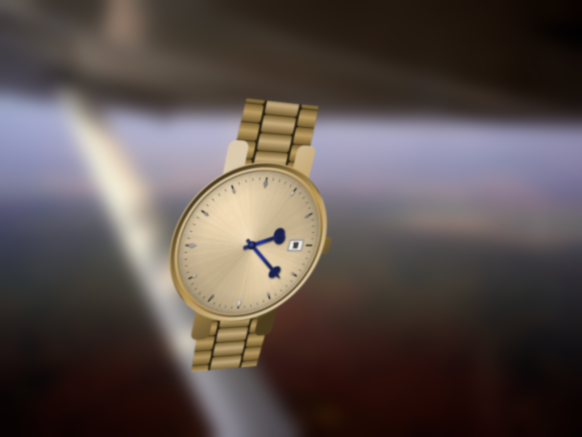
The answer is {"hour": 2, "minute": 22}
